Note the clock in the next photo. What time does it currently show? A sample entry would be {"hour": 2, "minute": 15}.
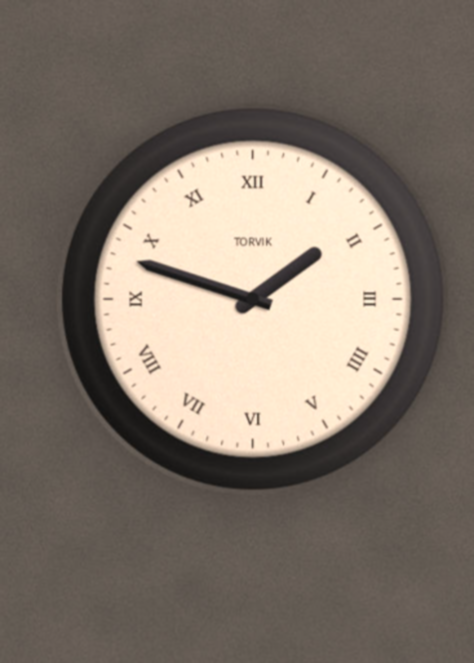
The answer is {"hour": 1, "minute": 48}
